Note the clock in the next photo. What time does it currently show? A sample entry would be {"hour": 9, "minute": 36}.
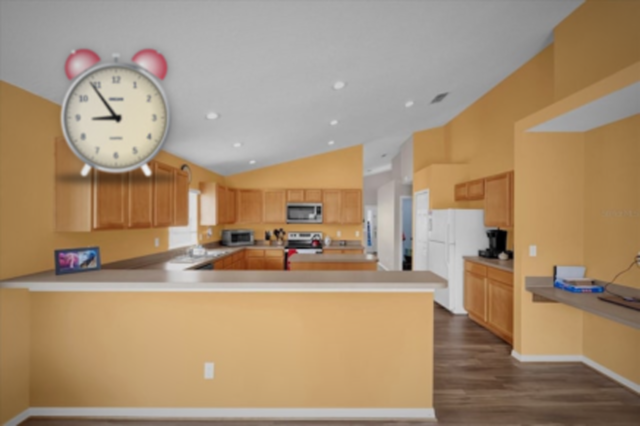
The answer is {"hour": 8, "minute": 54}
